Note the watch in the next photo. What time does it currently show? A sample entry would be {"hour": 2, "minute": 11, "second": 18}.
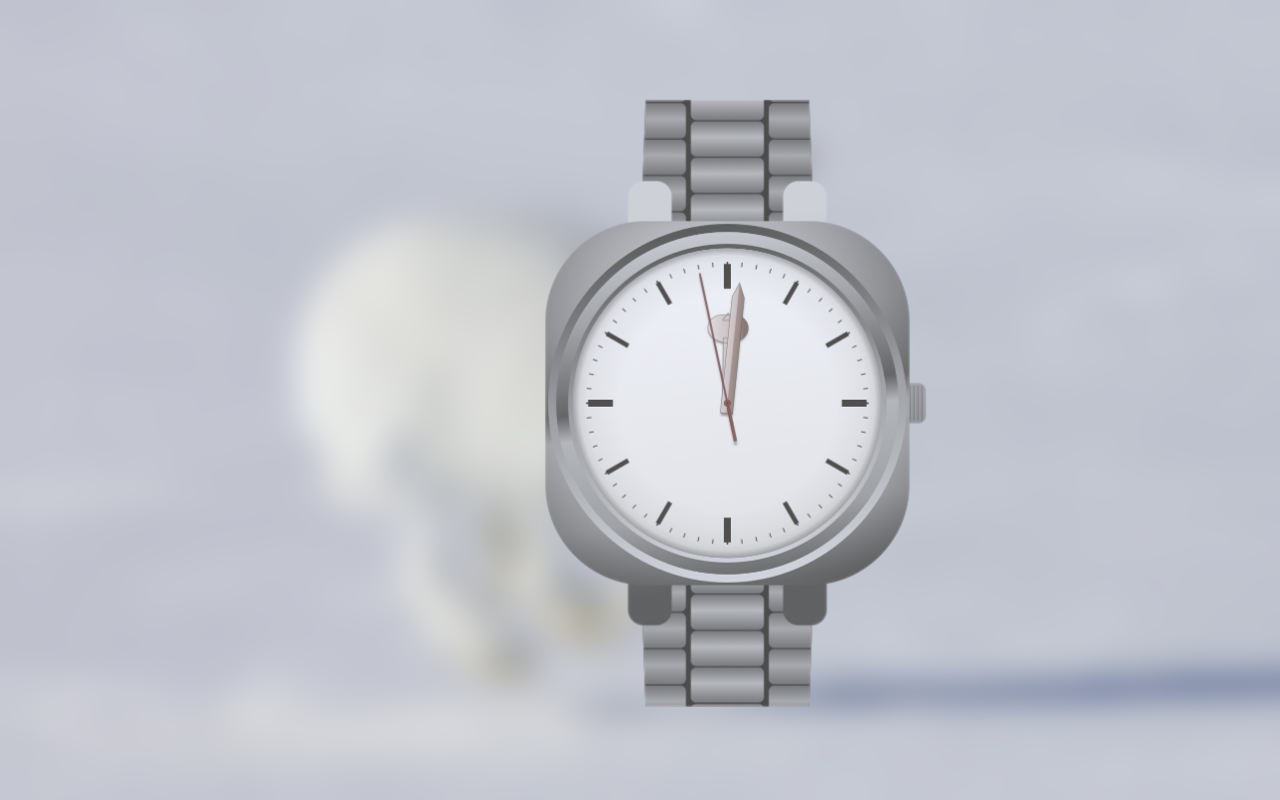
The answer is {"hour": 12, "minute": 0, "second": 58}
